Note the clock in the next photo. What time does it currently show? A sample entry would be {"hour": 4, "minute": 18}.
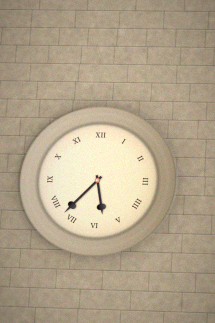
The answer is {"hour": 5, "minute": 37}
